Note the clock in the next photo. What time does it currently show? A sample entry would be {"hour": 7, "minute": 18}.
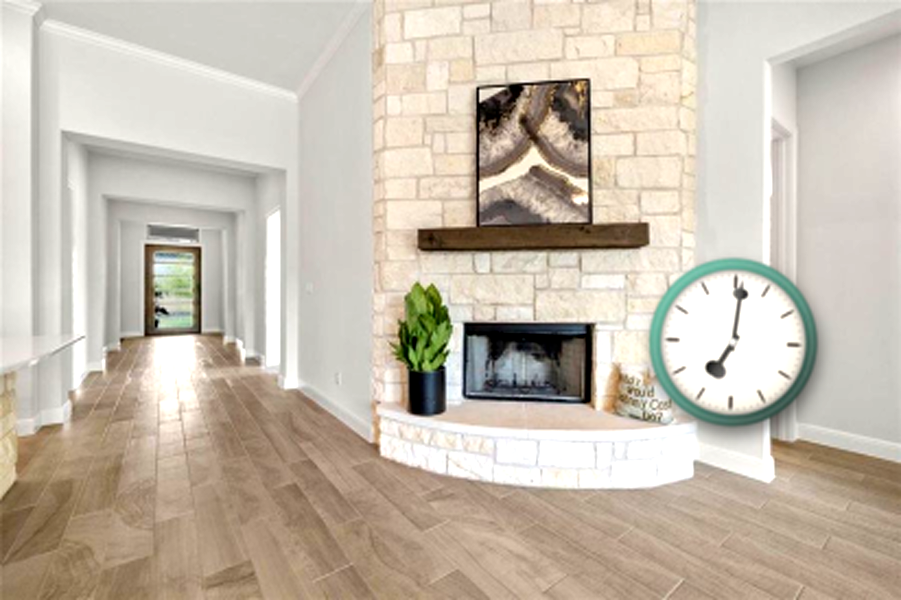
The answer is {"hour": 7, "minute": 1}
